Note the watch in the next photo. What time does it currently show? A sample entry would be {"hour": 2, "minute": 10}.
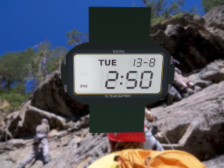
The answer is {"hour": 2, "minute": 50}
